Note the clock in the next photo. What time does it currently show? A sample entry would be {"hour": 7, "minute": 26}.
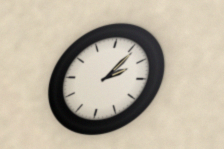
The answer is {"hour": 2, "minute": 6}
